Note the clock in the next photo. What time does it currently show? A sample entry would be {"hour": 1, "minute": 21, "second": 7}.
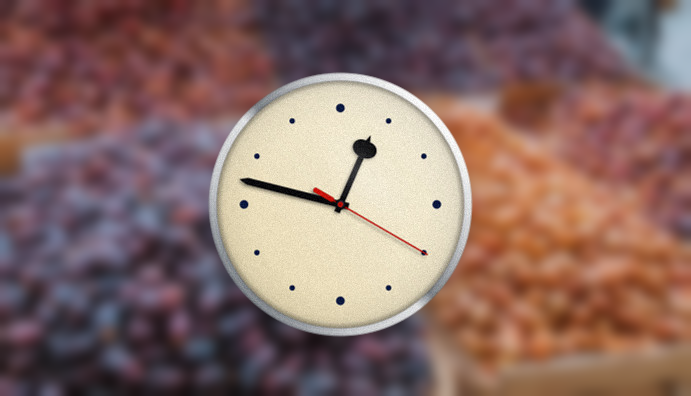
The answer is {"hour": 12, "minute": 47, "second": 20}
